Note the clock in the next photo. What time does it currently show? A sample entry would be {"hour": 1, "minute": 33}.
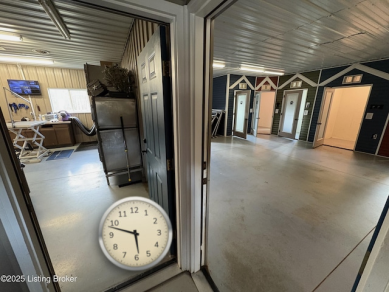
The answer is {"hour": 5, "minute": 48}
